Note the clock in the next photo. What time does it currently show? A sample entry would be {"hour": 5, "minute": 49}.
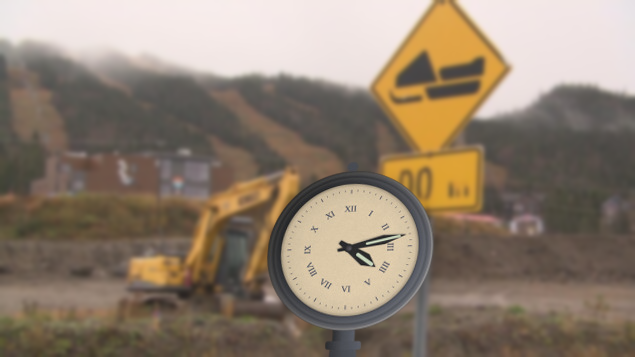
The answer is {"hour": 4, "minute": 13}
